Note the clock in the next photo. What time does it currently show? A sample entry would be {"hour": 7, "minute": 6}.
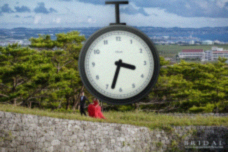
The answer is {"hour": 3, "minute": 33}
